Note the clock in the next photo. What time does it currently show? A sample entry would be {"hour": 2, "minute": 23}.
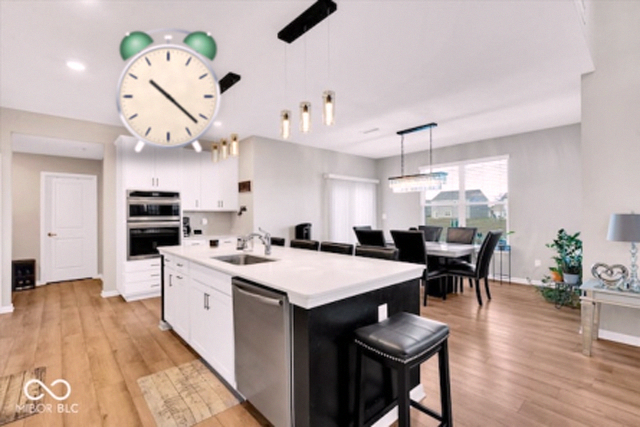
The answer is {"hour": 10, "minute": 22}
